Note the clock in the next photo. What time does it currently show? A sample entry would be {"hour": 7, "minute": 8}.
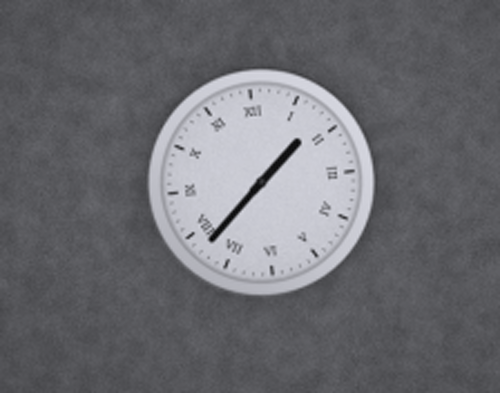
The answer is {"hour": 1, "minute": 38}
